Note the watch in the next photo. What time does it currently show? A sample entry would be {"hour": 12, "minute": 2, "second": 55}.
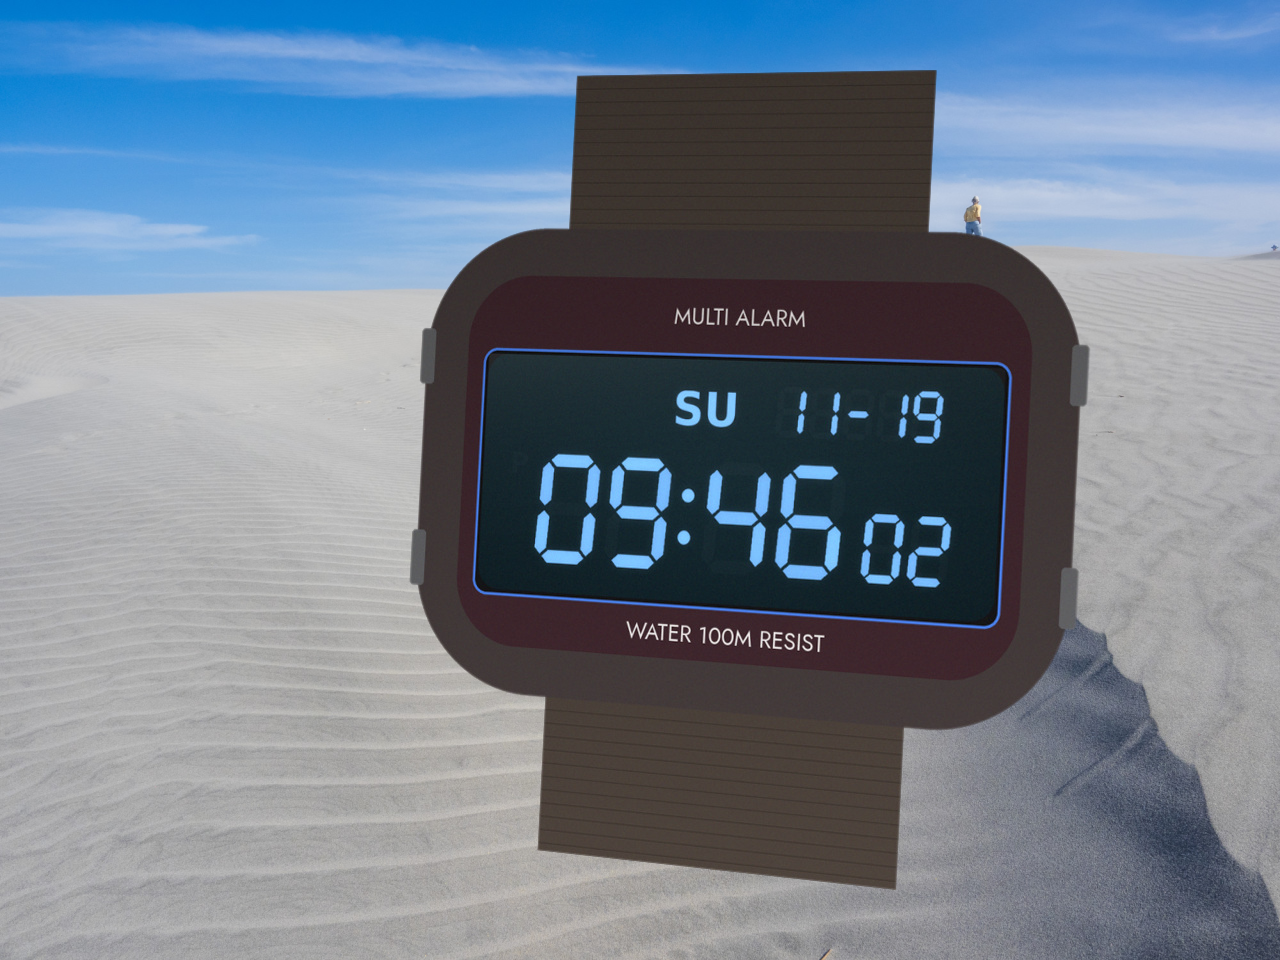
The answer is {"hour": 9, "minute": 46, "second": 2}
